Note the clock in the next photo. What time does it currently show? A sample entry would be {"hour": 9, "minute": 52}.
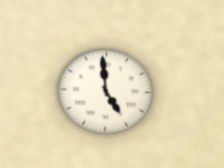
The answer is {"hour": 4, "minute": 59}
